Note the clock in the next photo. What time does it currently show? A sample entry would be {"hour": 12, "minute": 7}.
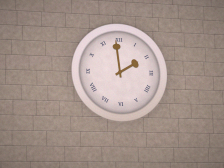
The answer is {"hour": 1, "minute": 59}
